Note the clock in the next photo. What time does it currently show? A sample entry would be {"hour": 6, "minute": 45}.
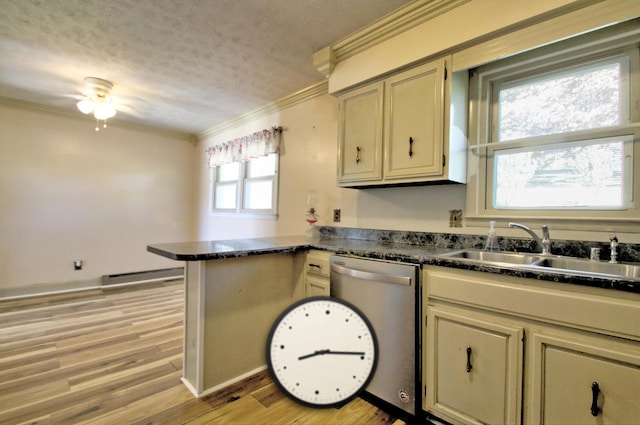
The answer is {"hour": 8, "minute": 14}
